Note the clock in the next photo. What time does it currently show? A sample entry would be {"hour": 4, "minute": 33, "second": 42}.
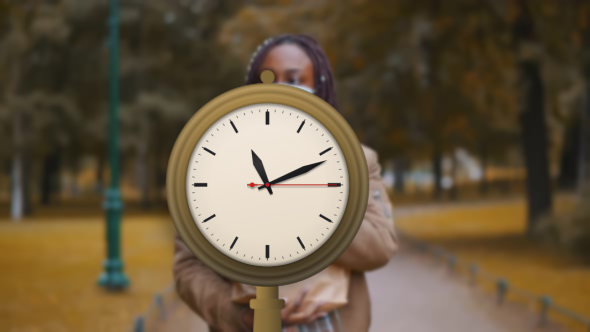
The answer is {"hour": 11, "minute": 11, "second": 15}
